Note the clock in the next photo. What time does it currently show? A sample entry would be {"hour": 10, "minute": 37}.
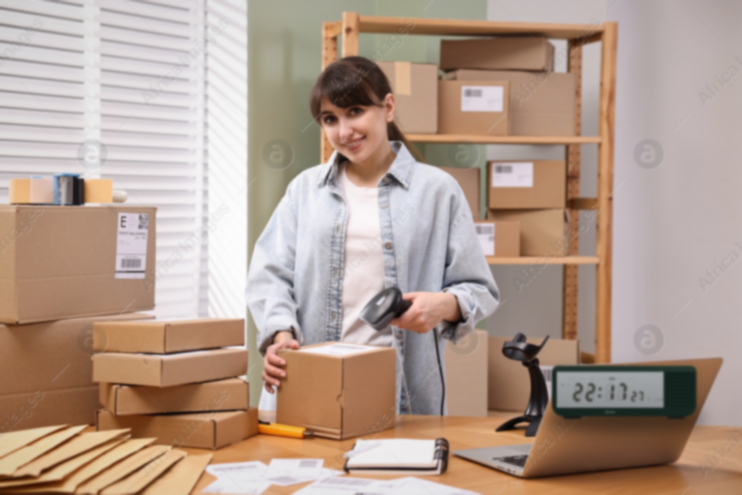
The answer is {"hour": 22, "minute": 17}
